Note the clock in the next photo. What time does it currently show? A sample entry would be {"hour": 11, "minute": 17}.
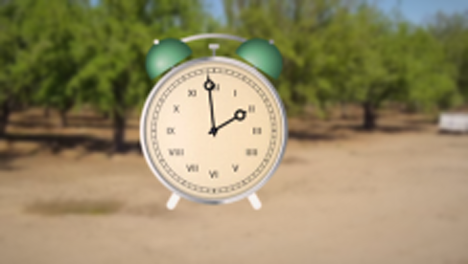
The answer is {"hour": 1, "minute": 59}
